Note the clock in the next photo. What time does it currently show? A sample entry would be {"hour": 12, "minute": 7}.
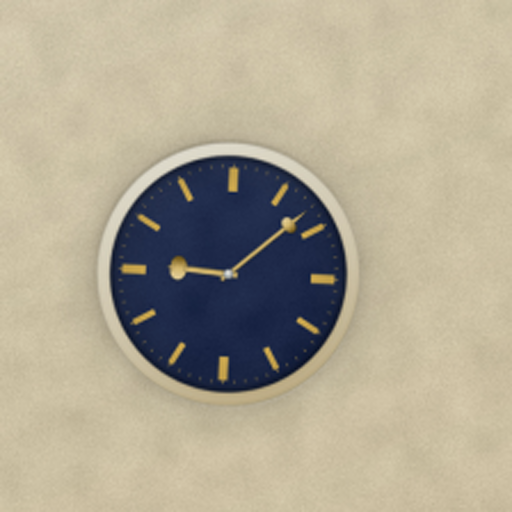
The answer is {"hour": 9, "minute": 8}
